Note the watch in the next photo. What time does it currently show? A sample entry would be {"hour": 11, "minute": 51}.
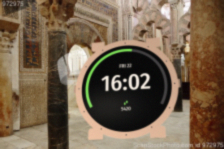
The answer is {"hour": 16, "minute": 2}
